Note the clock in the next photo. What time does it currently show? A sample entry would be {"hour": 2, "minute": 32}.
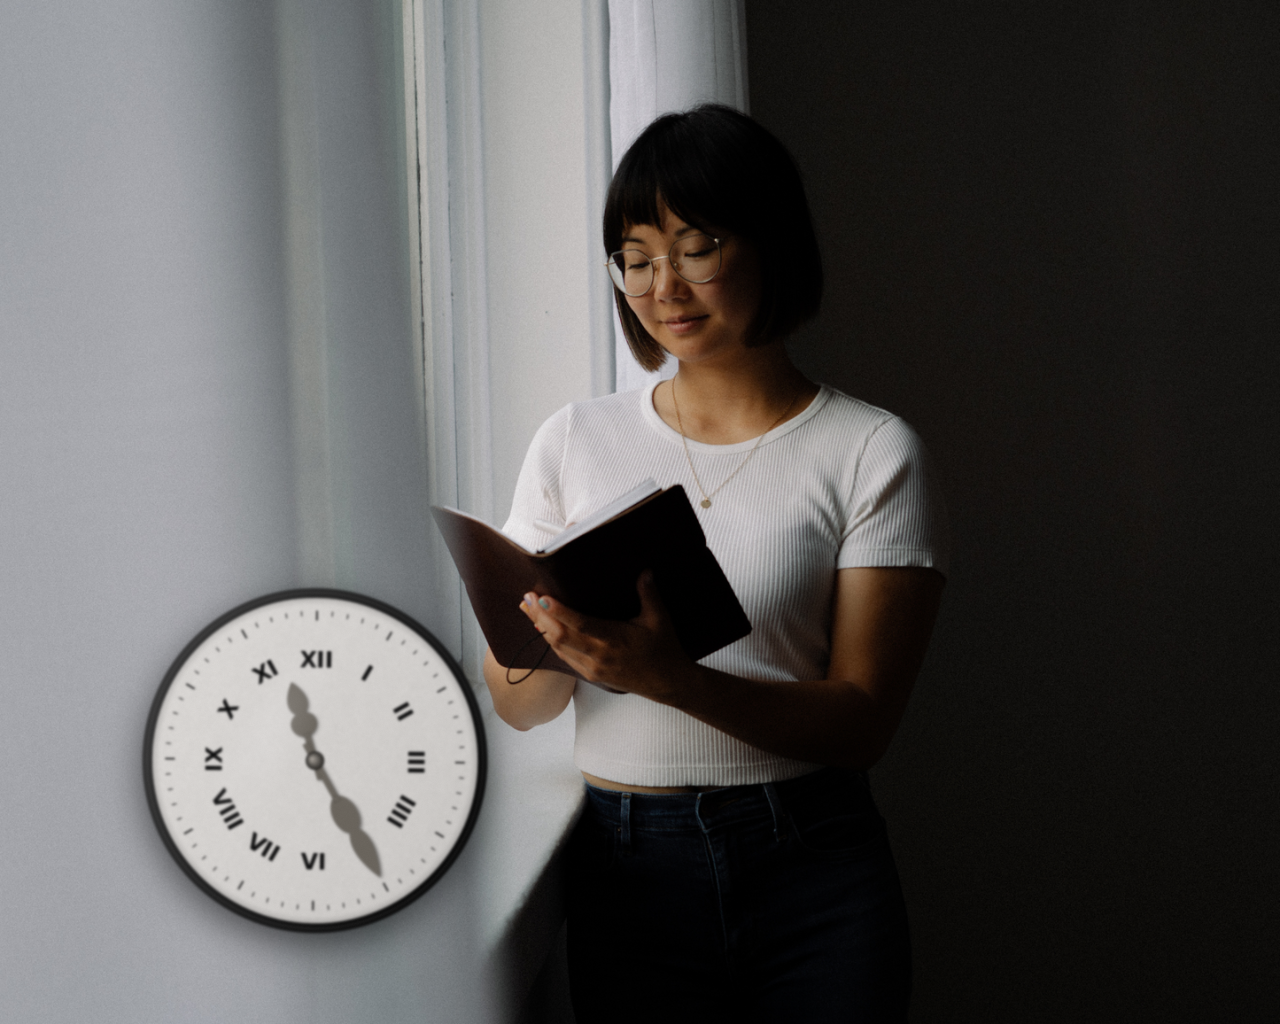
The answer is {"hour": 11, "minute": 25}
